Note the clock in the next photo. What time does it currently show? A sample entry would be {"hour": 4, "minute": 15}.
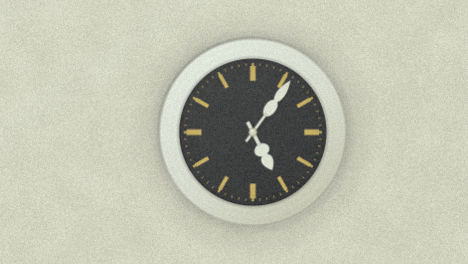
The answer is {"hour": 5, "minute": 6}
